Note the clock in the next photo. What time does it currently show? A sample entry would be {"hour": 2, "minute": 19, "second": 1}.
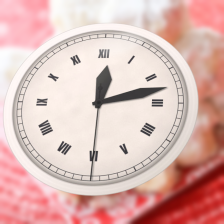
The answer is {"hour": 12, "minute": 12, "second": 30}
